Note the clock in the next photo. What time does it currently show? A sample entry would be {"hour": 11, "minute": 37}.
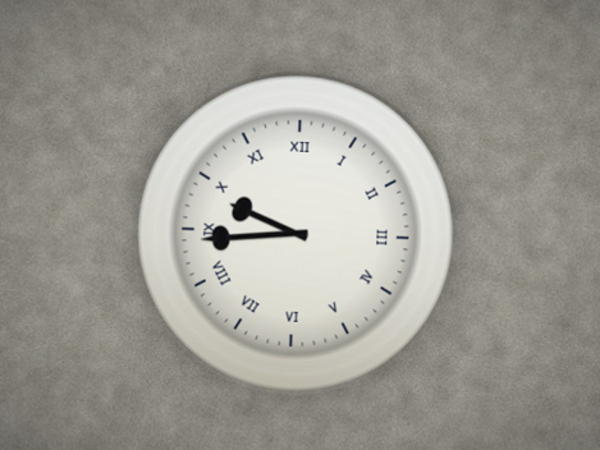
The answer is {"hour": 9, "minute": 44}
